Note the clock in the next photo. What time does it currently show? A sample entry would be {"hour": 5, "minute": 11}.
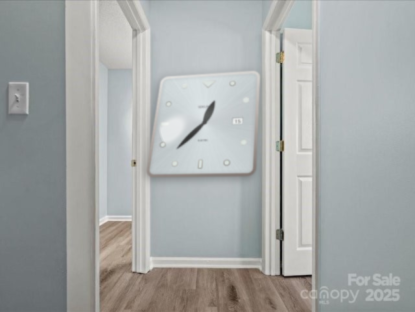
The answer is {"hour": 12, "minute": 37}
